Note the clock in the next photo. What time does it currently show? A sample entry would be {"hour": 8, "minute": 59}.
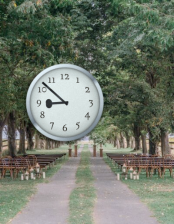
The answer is {"hour": 8, "minute": 52}
